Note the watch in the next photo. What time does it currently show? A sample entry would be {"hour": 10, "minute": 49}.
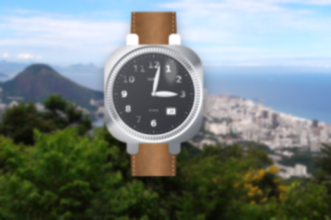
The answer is {"hour": 3, "minute": 2}
